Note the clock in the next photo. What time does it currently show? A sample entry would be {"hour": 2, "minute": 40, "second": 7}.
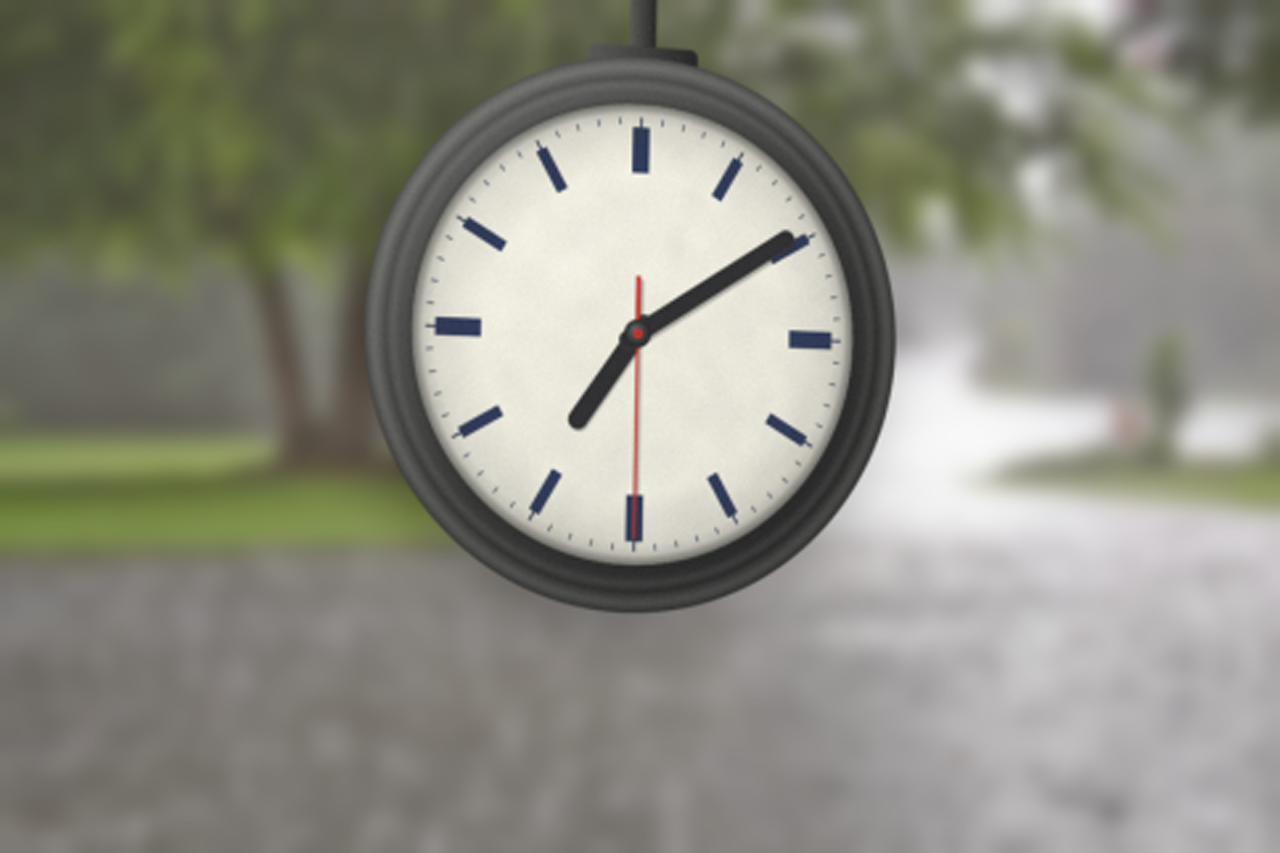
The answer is {"hour": 7, "minute": 9, "second": 30}
